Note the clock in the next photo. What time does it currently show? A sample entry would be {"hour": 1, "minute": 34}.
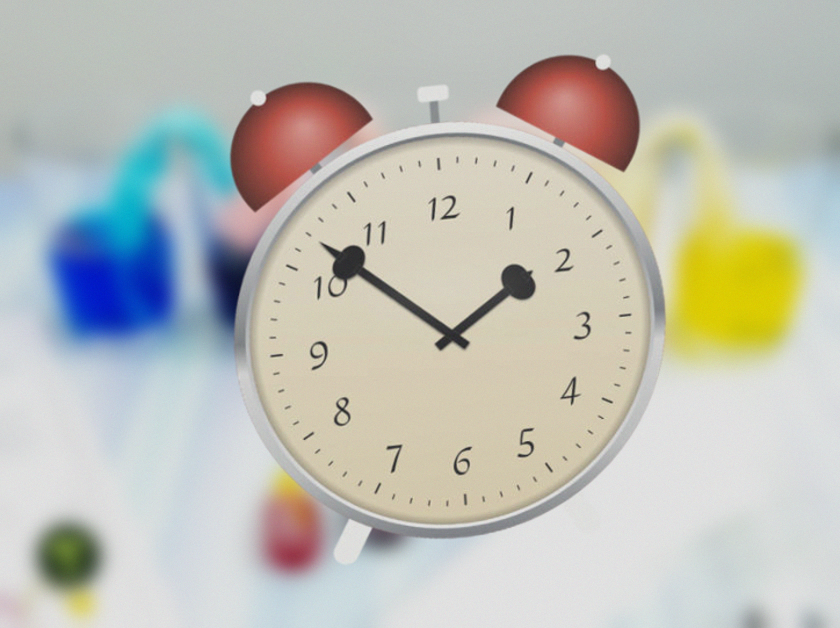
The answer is {"hour": 1, "minute": 52}
